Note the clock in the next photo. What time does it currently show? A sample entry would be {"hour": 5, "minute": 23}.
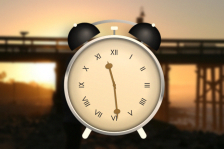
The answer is {"hour": 11, "minute": 29}
